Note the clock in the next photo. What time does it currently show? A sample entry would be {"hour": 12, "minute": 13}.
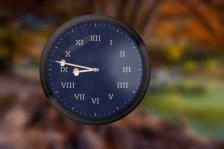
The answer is {"hour": 8, "minute": 47}
